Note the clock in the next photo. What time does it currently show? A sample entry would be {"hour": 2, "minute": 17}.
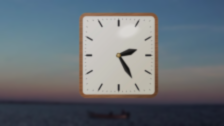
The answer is {"hour": 2, "minute": 25}
